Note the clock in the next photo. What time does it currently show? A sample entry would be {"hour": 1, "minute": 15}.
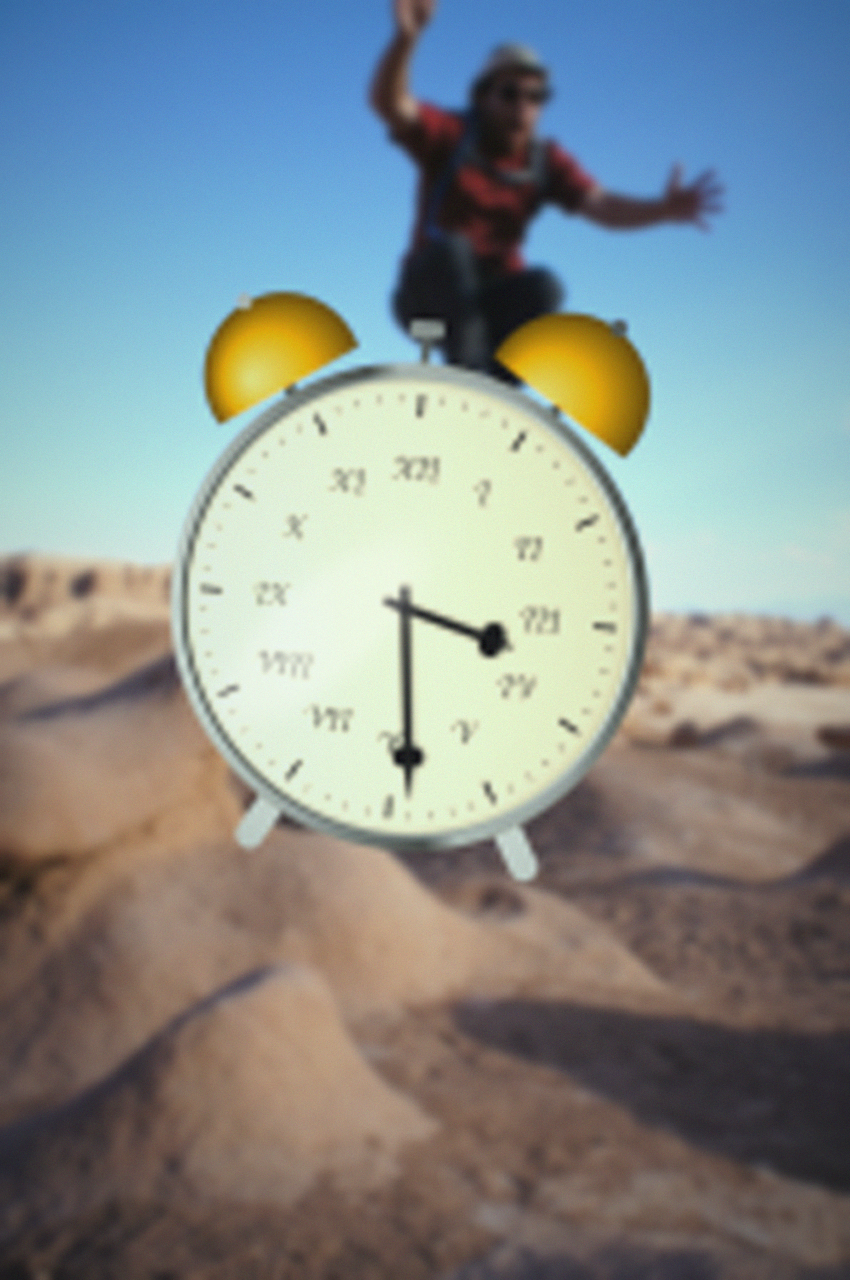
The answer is {"hour": 3, "minute": 29}
